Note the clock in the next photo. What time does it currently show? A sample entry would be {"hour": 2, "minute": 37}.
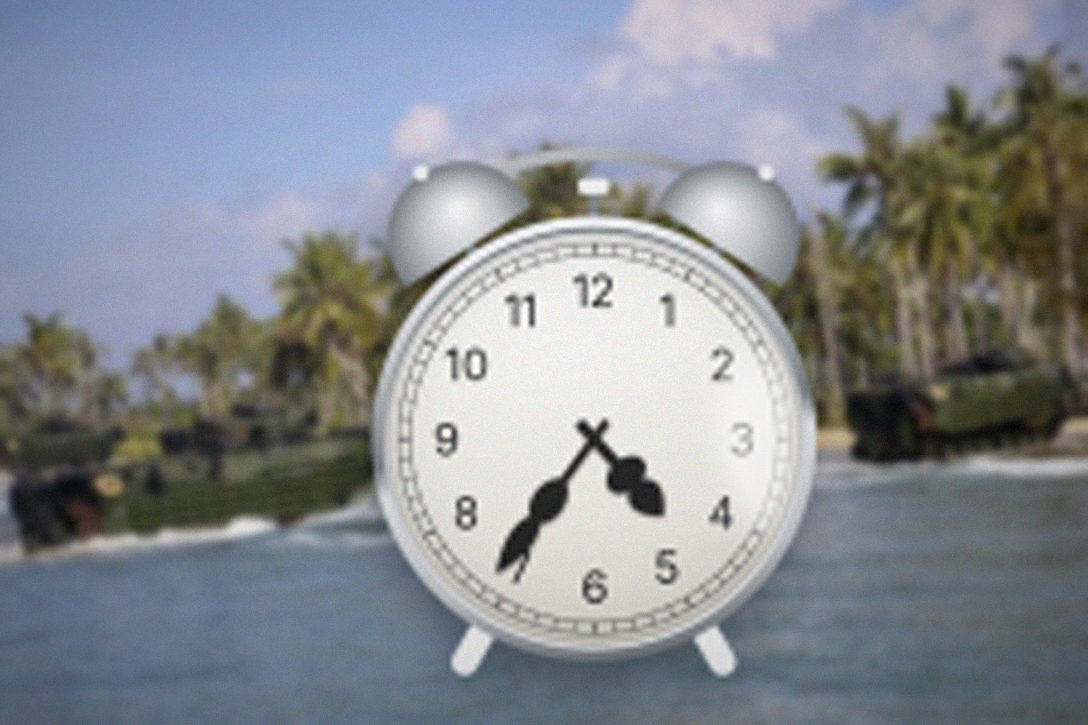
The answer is {"hour": 4, "minute": 36}
